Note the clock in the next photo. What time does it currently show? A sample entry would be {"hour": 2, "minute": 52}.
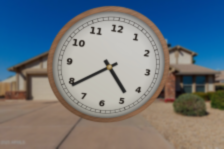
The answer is {"hour": 4, "minute": 39}
